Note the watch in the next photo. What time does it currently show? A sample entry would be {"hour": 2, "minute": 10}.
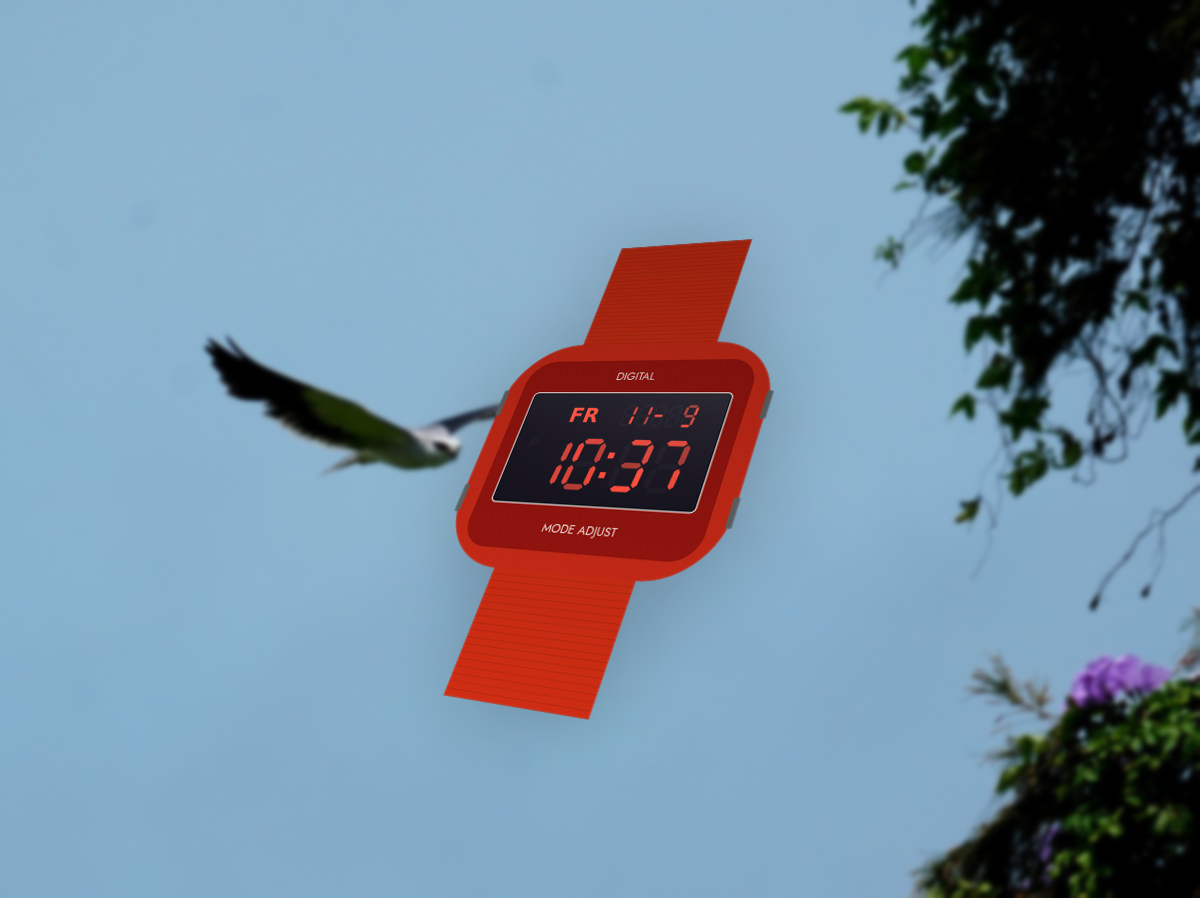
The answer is {"hour": 10, "minute": 37}
